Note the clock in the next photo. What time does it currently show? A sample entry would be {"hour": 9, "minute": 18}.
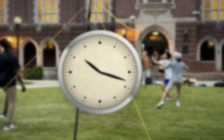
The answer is {"hour": 10, "minute": 18}
